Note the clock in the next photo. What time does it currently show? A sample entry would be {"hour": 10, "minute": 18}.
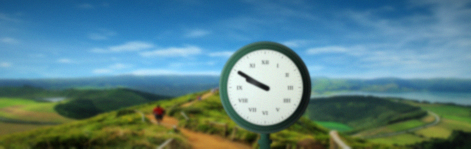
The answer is {"hour": 9, "minute": 50}
